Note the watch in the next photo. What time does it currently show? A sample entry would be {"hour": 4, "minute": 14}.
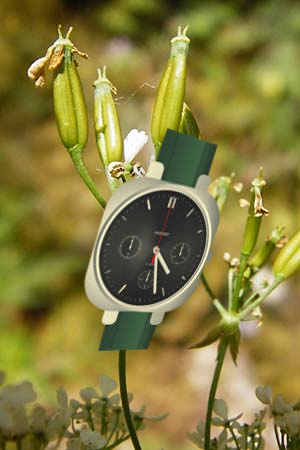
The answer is {"hour": 4, "minute": 27}
